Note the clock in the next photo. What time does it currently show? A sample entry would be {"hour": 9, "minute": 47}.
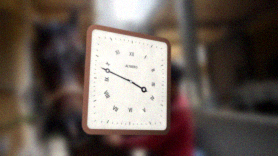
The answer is {"hour": 3, "minute": 48}
